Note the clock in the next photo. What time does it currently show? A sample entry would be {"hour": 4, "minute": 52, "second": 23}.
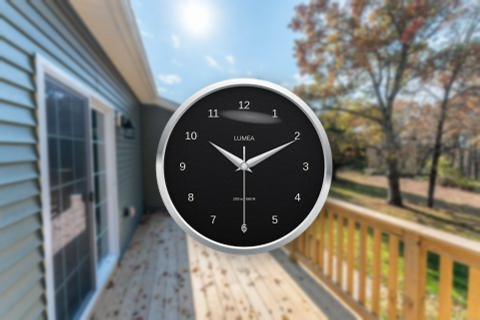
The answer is {"hour": 10, "minute": 10, "second": 30}
